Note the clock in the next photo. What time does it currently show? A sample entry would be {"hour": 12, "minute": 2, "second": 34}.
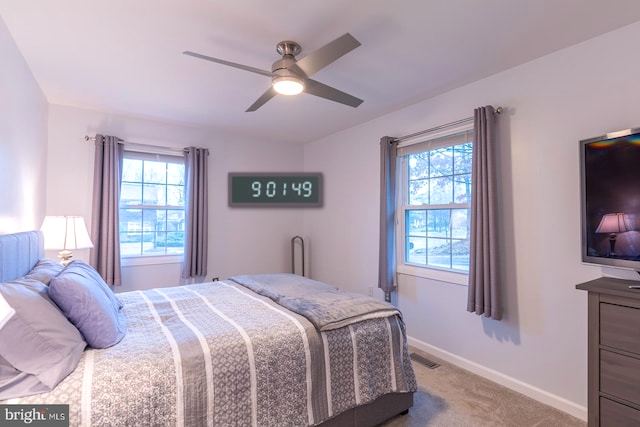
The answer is {"hour": 9, "minute": 1, "second": 49}
